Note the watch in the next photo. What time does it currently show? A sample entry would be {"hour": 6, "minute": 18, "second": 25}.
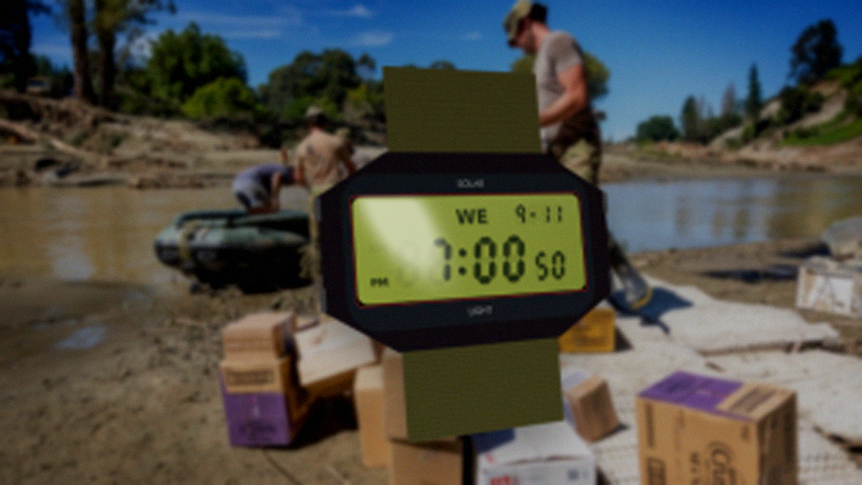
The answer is {"hour": 7, "minute": 0, "second": 50}
